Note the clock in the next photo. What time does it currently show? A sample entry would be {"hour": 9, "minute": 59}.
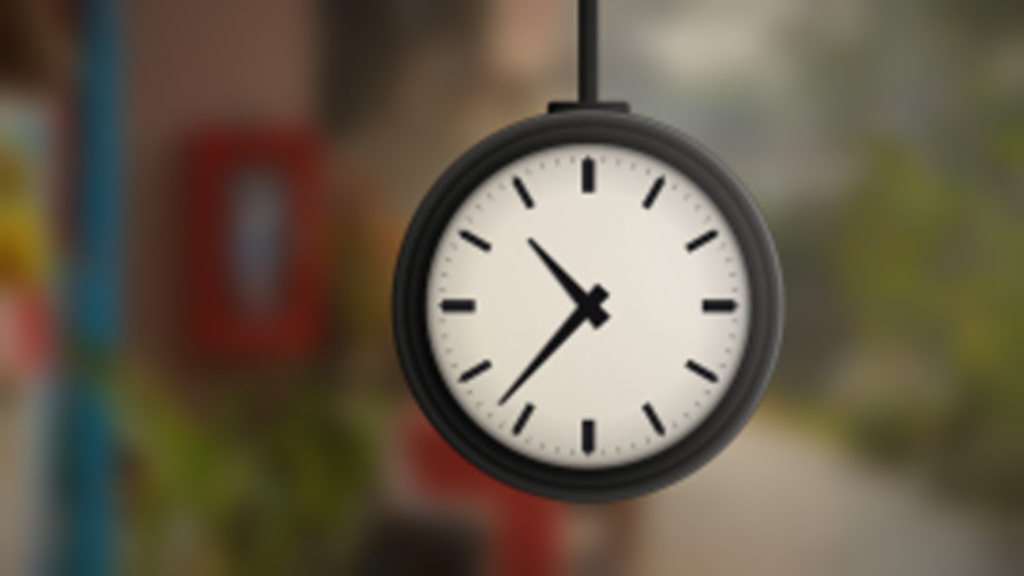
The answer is {"hour": 10, "minute": 37}
